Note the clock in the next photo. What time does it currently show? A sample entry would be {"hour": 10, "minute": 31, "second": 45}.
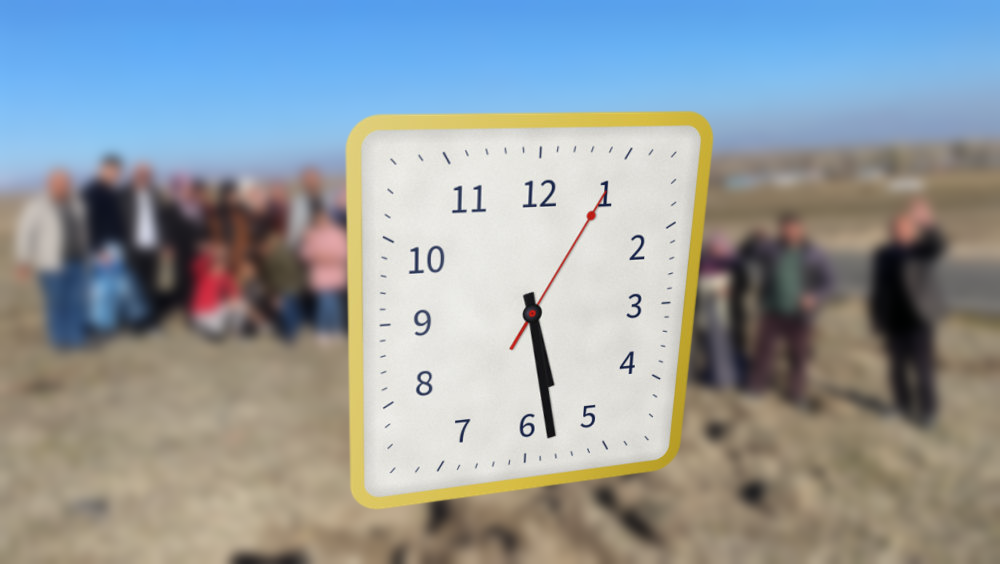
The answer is {"hour": 5, "minute": 28, "second": 5}
